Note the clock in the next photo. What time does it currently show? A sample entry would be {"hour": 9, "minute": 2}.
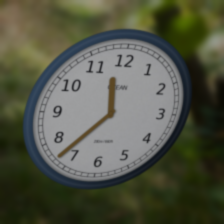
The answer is {"hour": 11, "minute": 37}
